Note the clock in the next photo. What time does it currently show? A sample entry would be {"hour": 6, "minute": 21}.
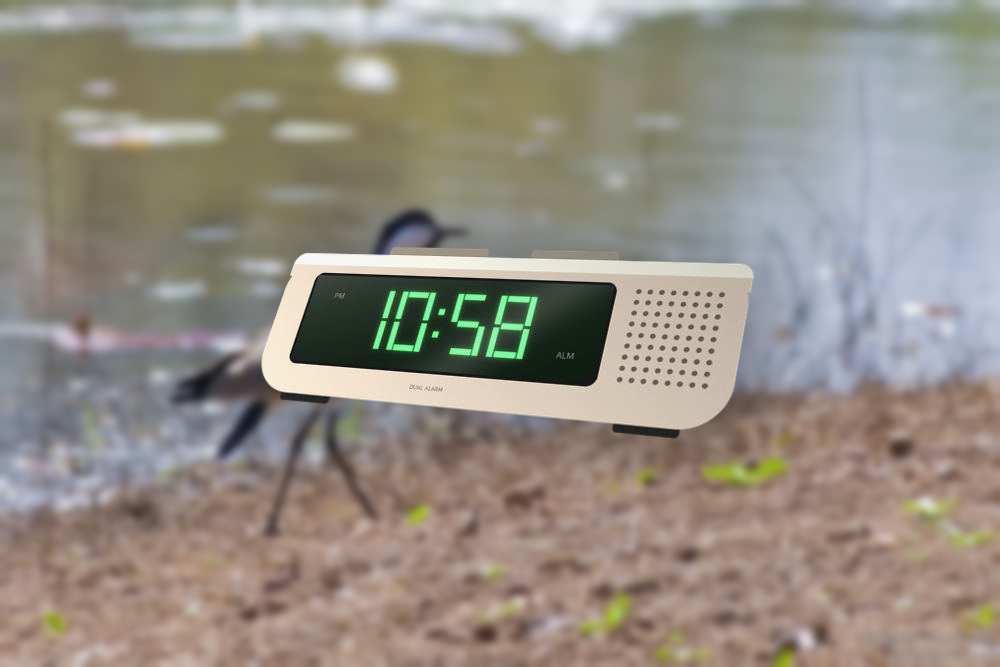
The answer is {"hour": 10, "minute": 58}
